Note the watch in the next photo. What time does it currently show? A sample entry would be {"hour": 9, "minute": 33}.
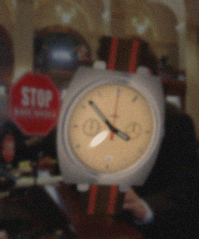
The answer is {"hour": 3, "minute": 52}
